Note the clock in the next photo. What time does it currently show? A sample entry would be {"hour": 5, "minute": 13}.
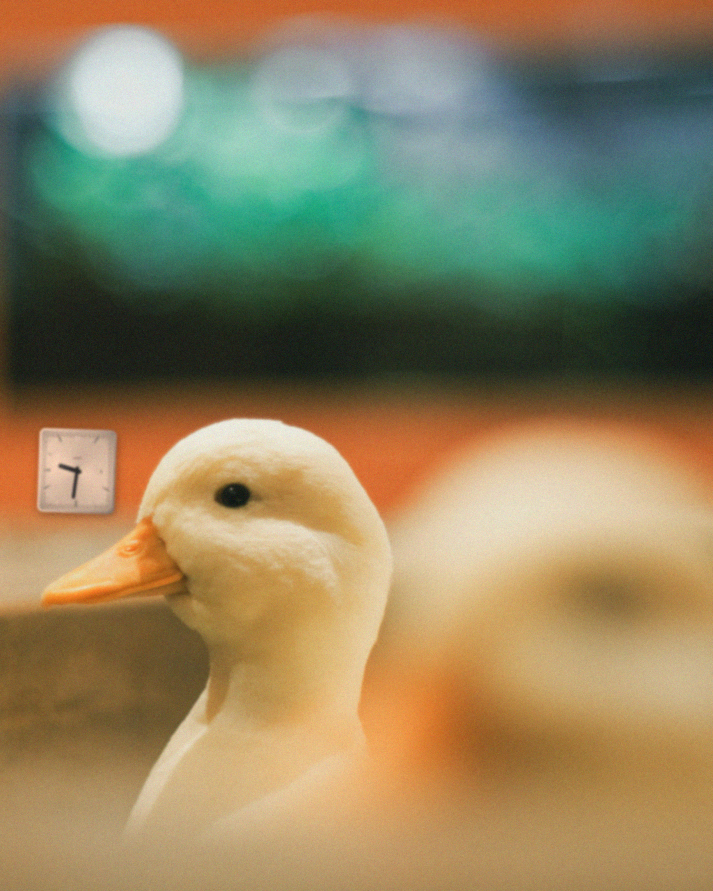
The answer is {"hour": 9, "minute": 31}
